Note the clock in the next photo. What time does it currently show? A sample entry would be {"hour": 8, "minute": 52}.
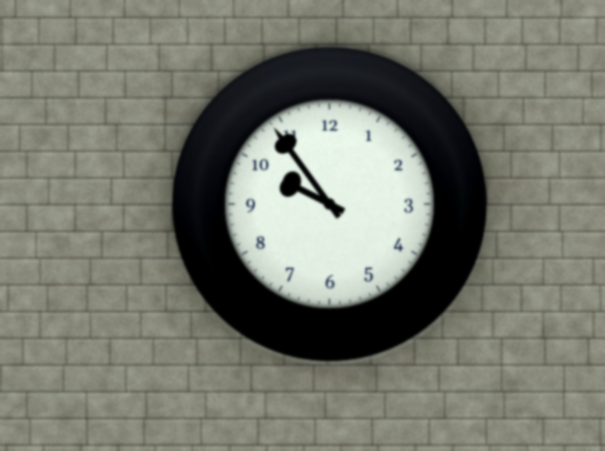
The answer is {"hour": 9, "minute": 54}
